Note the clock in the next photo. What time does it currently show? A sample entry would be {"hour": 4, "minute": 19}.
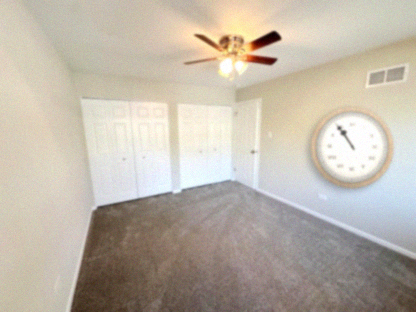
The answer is {"hour": 10, "minute": 54}
